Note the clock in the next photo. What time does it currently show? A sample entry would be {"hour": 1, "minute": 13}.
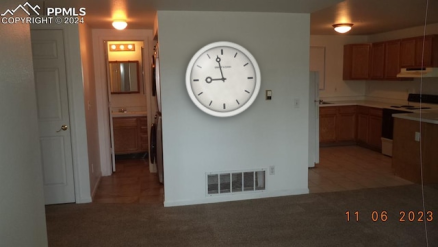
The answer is {"hour": 8, "minute": 58}
